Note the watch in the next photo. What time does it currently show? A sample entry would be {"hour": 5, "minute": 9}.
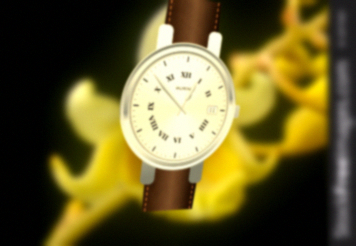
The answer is {"hour": 12, "minute": 52}
